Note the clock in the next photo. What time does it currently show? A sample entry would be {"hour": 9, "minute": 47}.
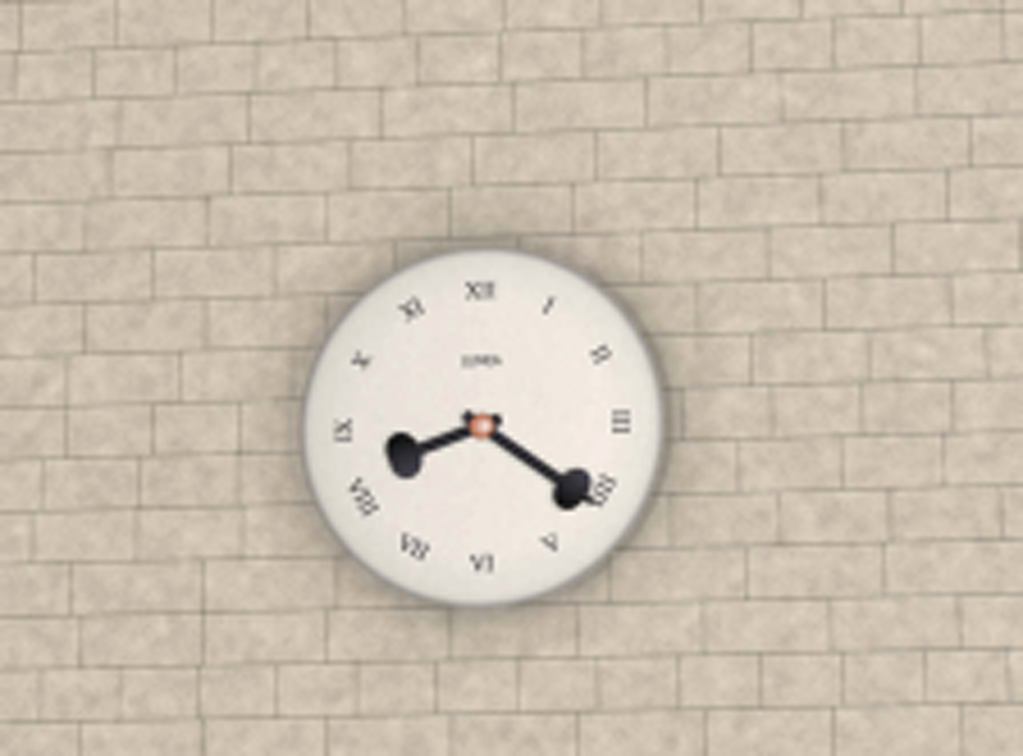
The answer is {"hour": 8, "minute": 21}
